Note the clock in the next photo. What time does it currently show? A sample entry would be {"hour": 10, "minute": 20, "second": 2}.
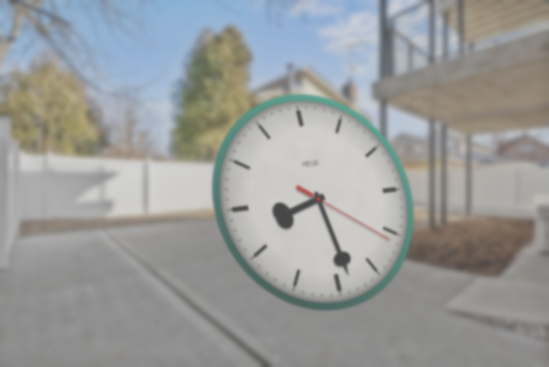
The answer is {"hour": 8, "minute": 28, "second": 21}
